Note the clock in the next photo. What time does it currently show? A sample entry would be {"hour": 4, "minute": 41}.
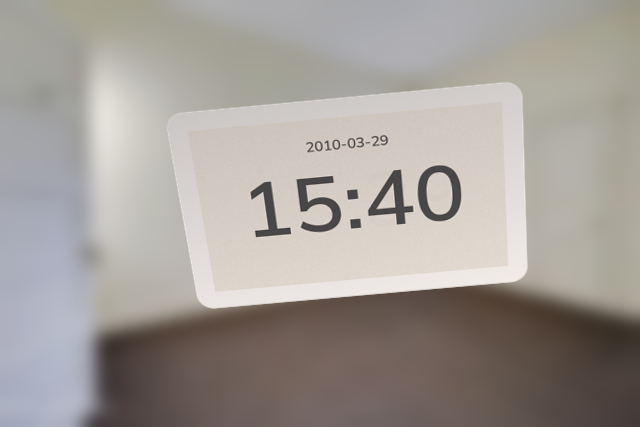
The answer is {"hour": 15, "minute": 40}
